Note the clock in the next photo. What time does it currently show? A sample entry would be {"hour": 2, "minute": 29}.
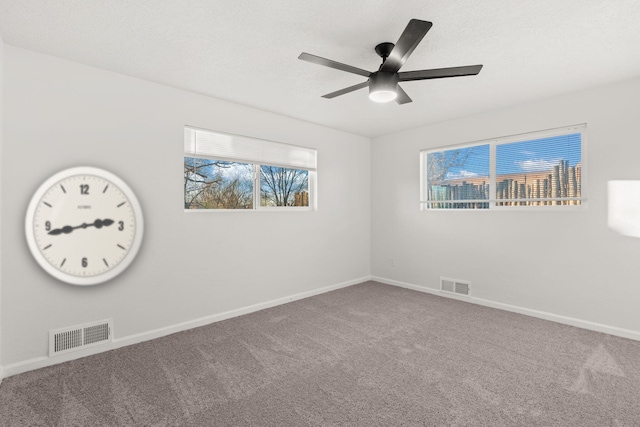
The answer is {"hour": 2, "minute": 43}
